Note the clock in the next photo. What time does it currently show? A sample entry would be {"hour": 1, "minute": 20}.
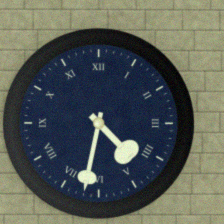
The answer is {"hour": 4, "minute": 32}
